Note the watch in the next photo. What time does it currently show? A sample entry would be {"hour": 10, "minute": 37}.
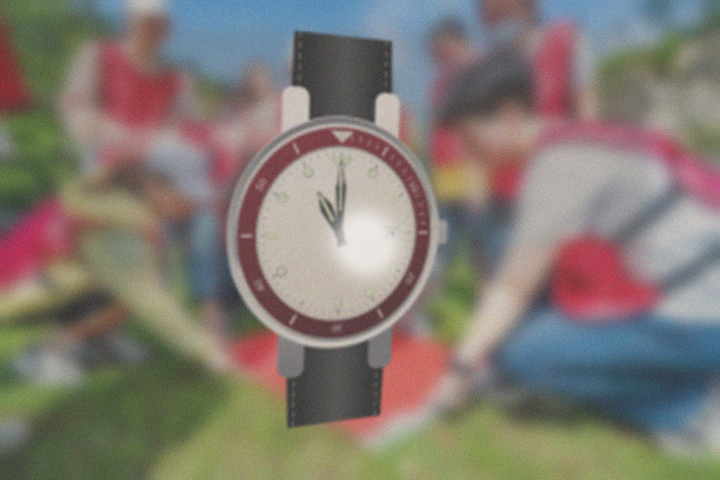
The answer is {"hour": 11, "minute": 0}
